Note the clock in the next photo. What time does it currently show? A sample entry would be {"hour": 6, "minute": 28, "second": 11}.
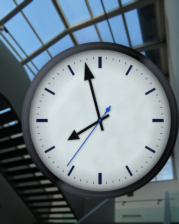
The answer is {"hour": 7, "minute": 57, "second": 36}
